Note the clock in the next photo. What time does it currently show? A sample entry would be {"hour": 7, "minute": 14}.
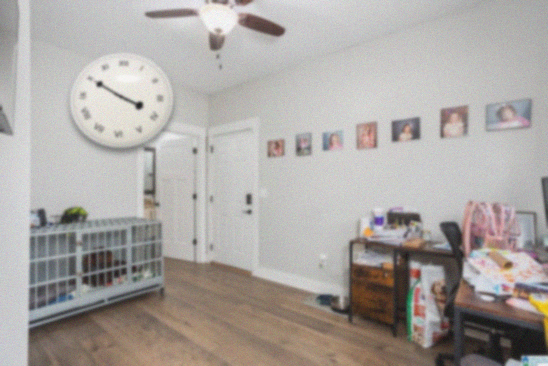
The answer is {"hour": 3, "minute": 50}
